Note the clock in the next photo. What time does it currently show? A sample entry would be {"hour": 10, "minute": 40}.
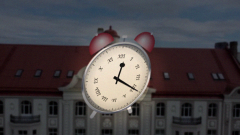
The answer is {"hour": 12, "minute": 20}
